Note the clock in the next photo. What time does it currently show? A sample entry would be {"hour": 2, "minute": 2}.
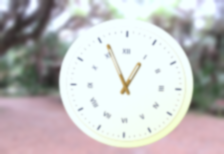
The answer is {"hour": 12, "minute": 56}
